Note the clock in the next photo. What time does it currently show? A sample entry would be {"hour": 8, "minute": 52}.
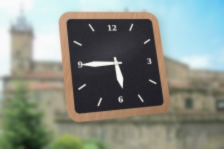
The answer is {"hour": 5, "minute": 45}
